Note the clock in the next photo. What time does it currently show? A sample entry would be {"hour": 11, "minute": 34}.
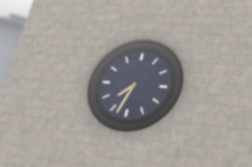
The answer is {"hour": 7, "minute": 33}
